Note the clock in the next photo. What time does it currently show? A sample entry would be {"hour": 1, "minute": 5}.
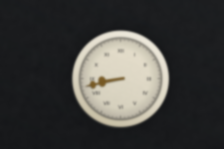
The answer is {"hour": 8, "minute": 43}
